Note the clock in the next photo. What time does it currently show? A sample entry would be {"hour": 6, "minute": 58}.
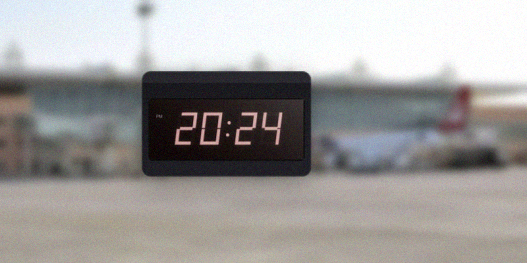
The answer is {"hour": 20, "minute": 24}
